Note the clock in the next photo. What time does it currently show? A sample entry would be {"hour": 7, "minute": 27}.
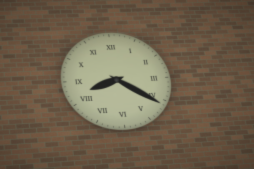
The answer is {"hour": 8, "minute": 21}
